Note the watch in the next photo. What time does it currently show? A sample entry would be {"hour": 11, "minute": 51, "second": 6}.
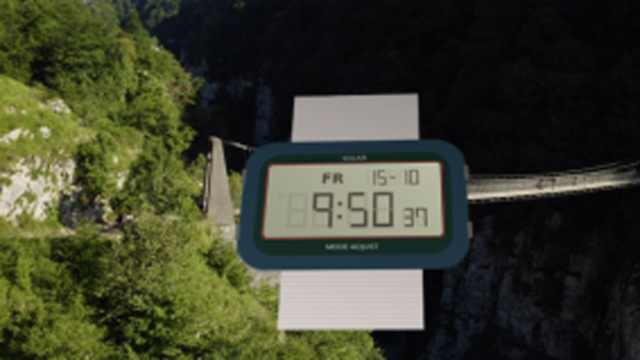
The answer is {"hour": 9, "minute": 50, "second": 37}
